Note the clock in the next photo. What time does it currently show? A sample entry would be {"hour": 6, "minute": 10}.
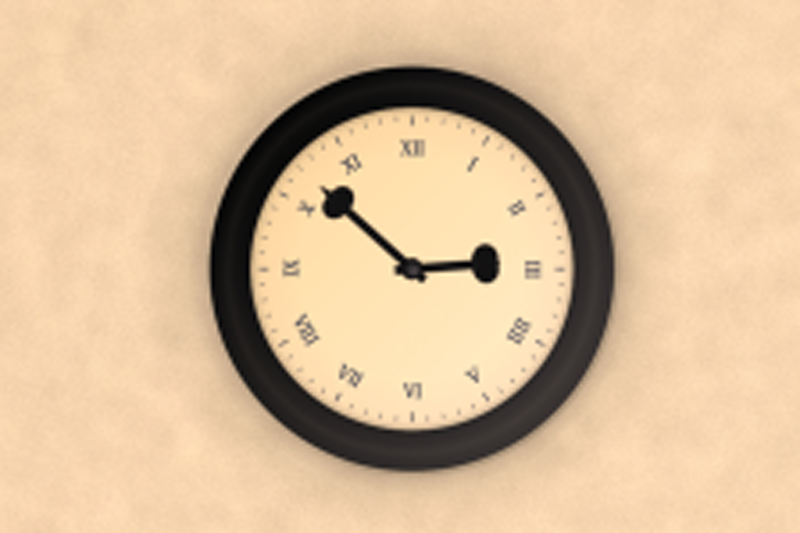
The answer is {"hour": 2, "minute": 52}
